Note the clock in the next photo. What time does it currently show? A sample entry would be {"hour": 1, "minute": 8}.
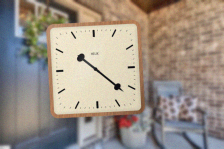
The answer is {"hour": 10, "minute": 22}
